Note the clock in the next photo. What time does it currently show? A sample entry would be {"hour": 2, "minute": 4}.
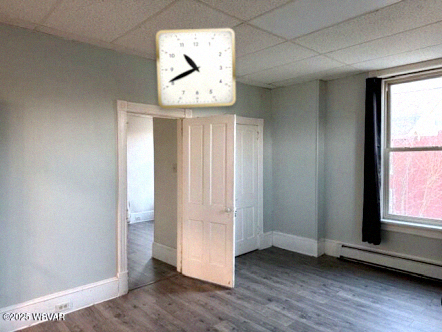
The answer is {"hour": 10, "minute": 41}
